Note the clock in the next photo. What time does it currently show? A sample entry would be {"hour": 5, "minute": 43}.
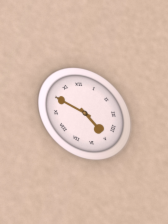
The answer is {"hour": 4, "minute": 50}
